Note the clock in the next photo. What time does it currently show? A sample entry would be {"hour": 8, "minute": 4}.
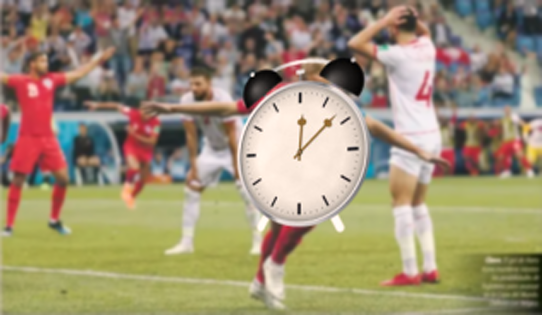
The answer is {"hour": 12, "minute": 8}
